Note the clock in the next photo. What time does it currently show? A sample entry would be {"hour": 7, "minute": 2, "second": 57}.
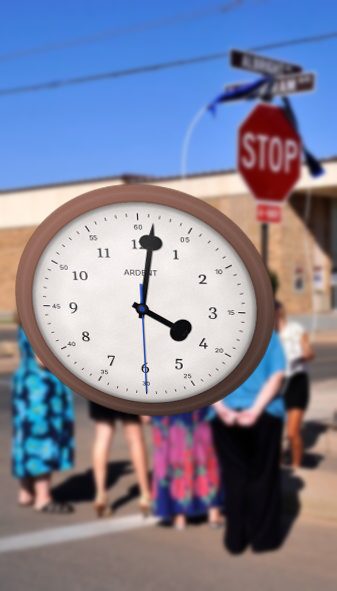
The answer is {"hour": 4, "minute": 1, "second": 30}
